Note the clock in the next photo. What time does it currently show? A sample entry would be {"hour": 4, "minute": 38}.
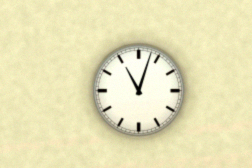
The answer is {"hour": 11, "minute": 3}
